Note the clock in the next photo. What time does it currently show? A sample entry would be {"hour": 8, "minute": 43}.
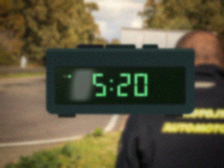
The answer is {"hour": 5, "minute": 20}
